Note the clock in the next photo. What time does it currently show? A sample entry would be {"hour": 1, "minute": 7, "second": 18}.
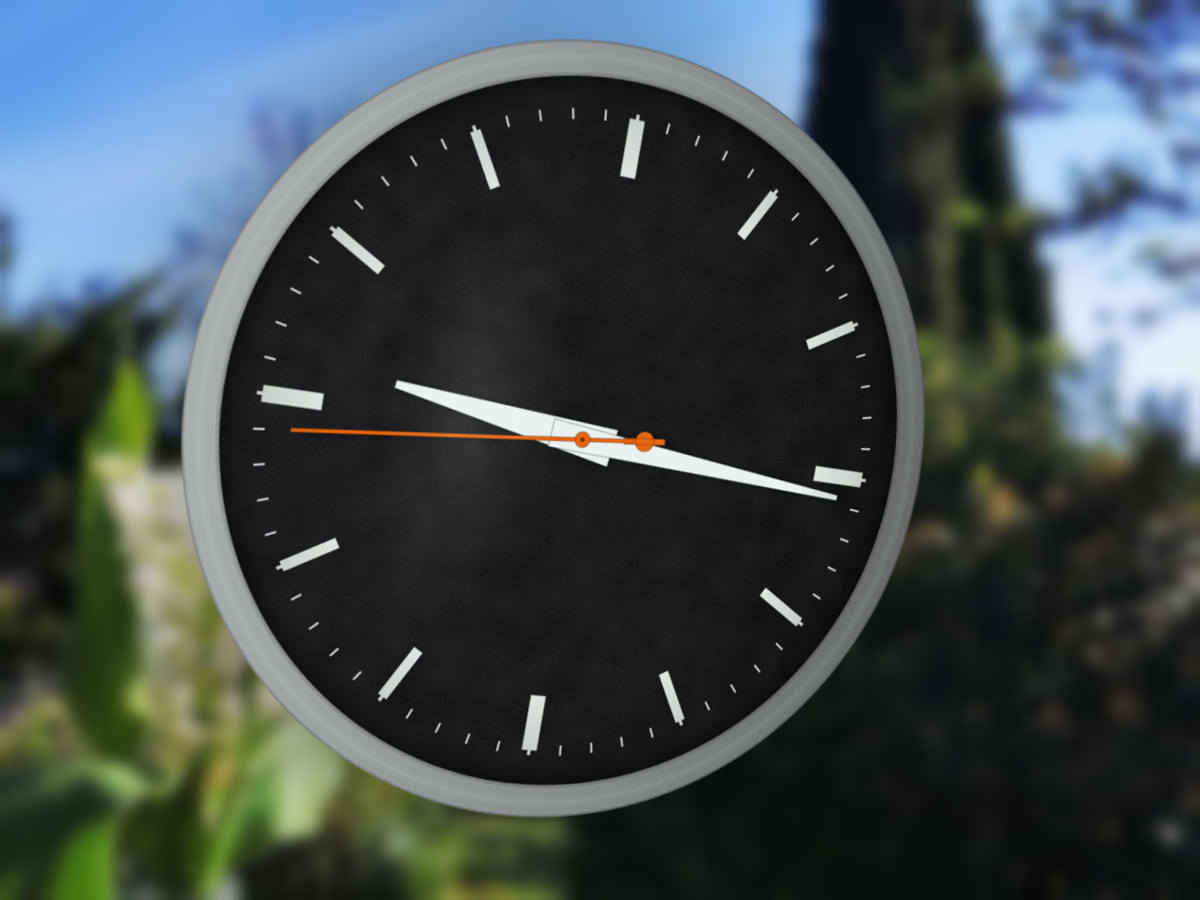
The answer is {"hour": 9, "minute": 15, "second": 44}
